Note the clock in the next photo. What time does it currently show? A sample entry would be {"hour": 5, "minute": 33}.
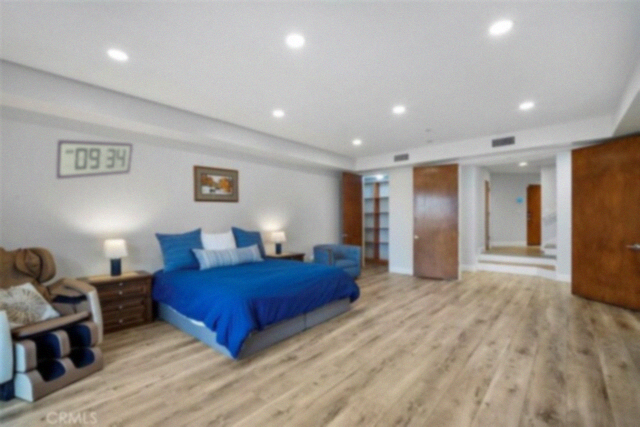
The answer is {"hour": 9, "minute": 34}
